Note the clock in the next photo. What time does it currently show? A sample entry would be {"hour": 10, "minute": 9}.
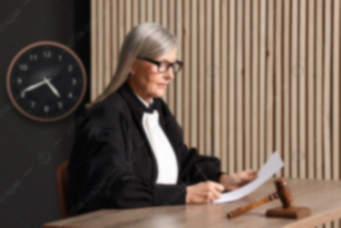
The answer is {"hour": 4, "minute": 41}
